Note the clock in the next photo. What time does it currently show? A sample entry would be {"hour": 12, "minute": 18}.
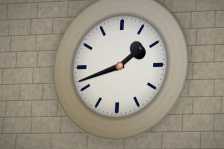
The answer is {"hour": 1, "minute": 42}
